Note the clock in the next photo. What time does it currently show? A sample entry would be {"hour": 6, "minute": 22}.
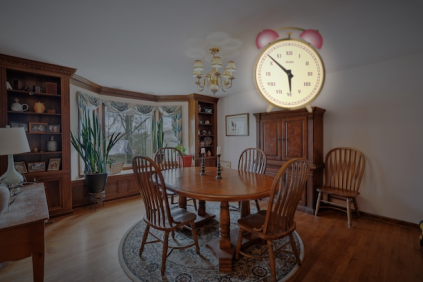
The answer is {"hour": 5, "minute": 52}
